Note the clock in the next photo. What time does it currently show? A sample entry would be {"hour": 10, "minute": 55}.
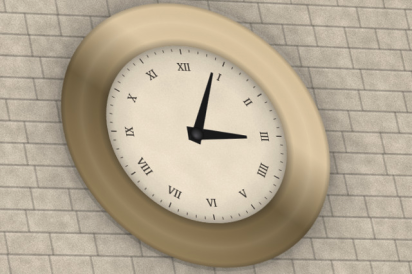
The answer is {"hour": 3, "minute": 4}
